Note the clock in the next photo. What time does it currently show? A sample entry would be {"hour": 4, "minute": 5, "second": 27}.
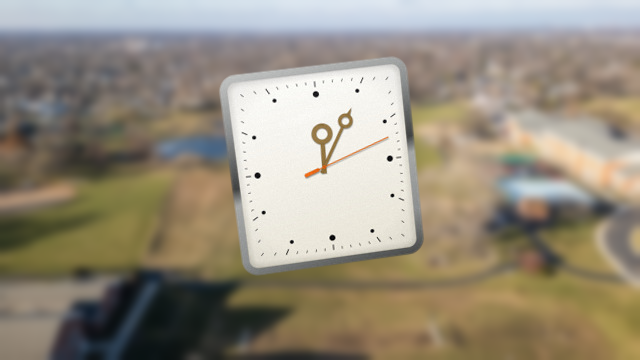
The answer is {"hour": 12, "minute": 5, "second": 12}
